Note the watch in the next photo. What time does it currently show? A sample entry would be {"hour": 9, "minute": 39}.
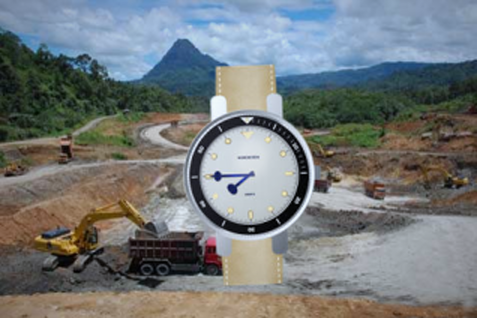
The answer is {"hour": 7, "minute": 45}
